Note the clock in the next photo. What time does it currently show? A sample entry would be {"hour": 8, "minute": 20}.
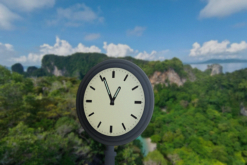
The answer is {"hour": 12, "minute": 56}
